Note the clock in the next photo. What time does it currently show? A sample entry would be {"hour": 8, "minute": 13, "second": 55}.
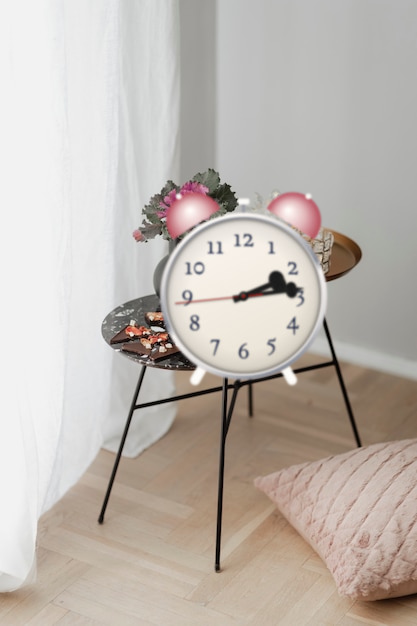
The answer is {"hour": 2, "minute": 13, "second": 44}
